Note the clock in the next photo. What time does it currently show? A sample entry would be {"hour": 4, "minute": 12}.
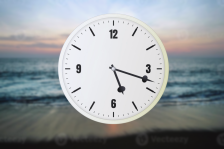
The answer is {"hour": 5, "minute": 18}
